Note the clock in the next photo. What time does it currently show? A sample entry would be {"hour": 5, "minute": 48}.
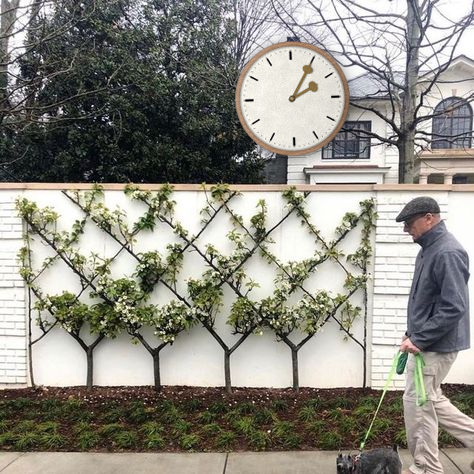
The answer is {"hour": 2, "minute": 5}
